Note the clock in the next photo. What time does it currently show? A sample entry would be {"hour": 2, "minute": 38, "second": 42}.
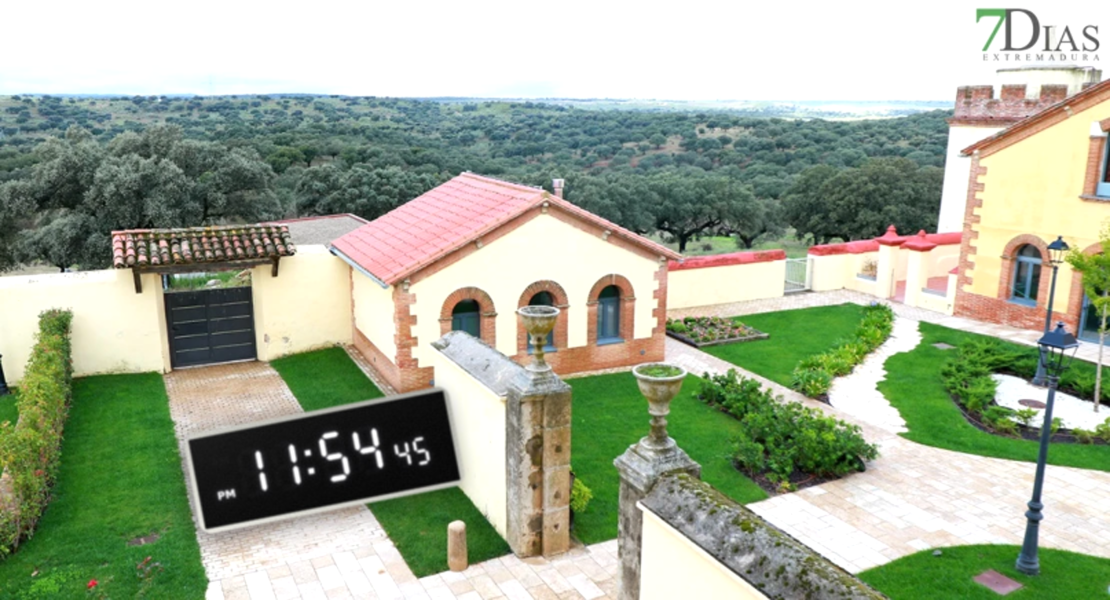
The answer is {"hour": 11, "minute": 54, "second": 45}
